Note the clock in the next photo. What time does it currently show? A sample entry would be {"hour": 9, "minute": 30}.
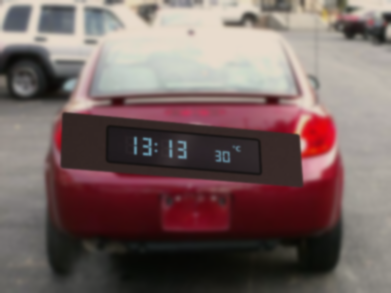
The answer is {"hour": 13, "minute": 13}
